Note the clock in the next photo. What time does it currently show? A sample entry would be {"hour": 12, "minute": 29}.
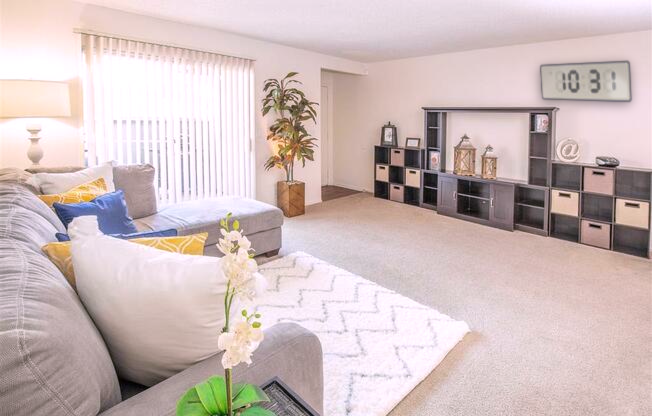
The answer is {"hour": 10, "minute": 31}
